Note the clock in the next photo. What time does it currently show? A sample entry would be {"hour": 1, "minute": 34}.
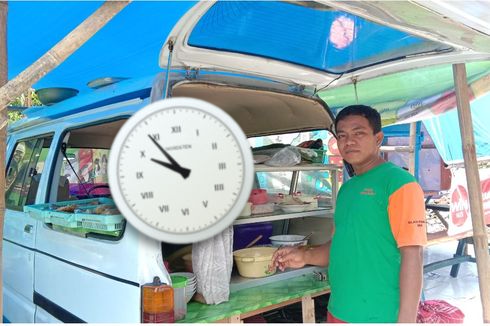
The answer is {"hour": 9, "minute": 54}
